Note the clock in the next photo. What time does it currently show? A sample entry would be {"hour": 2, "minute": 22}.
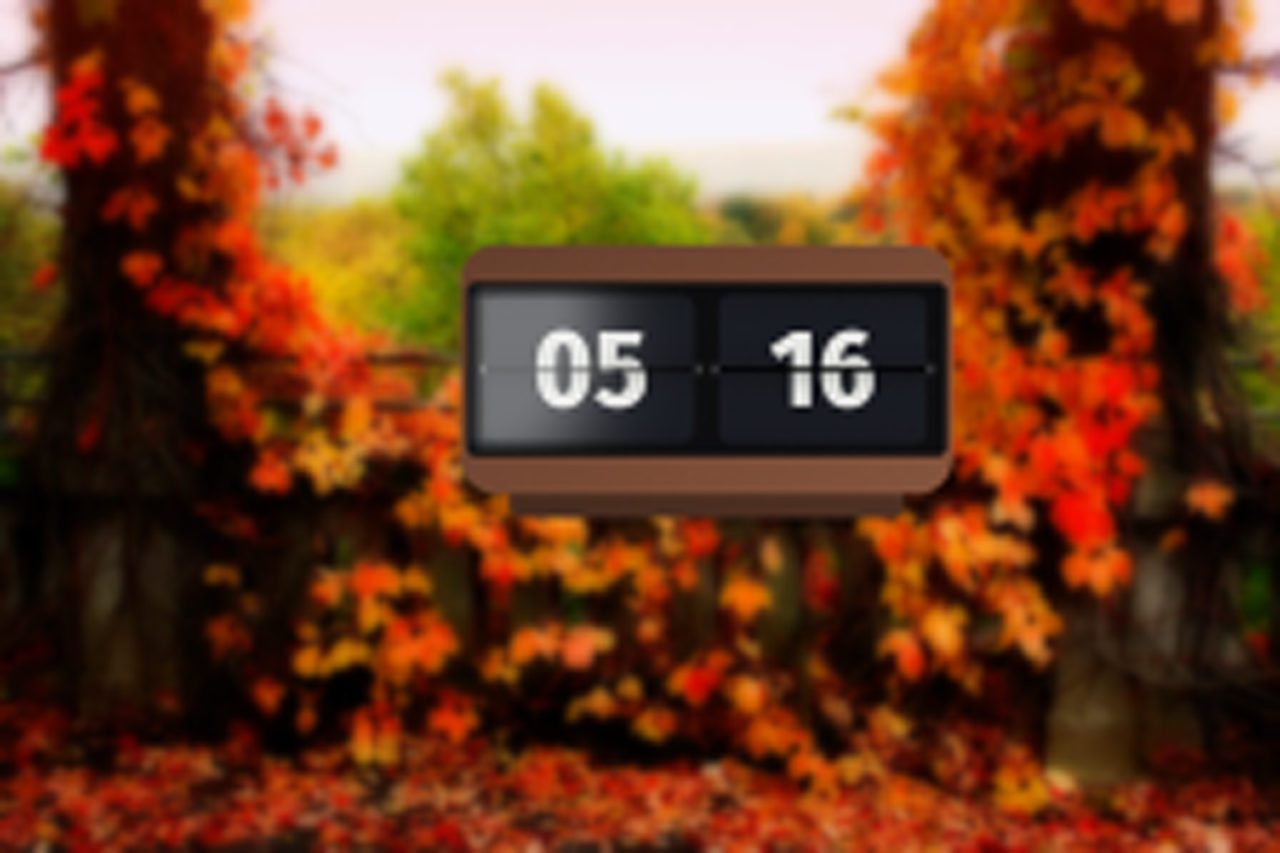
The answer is {"hour": 5, "minute": 16}
